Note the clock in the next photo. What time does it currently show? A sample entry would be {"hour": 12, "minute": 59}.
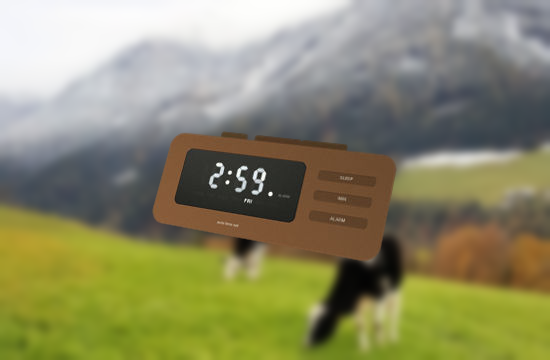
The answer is {"hour": 2, "minute": 59}
